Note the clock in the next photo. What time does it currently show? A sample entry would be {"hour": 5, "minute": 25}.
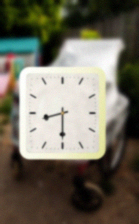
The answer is {"hour": 8, "minute": 30}
